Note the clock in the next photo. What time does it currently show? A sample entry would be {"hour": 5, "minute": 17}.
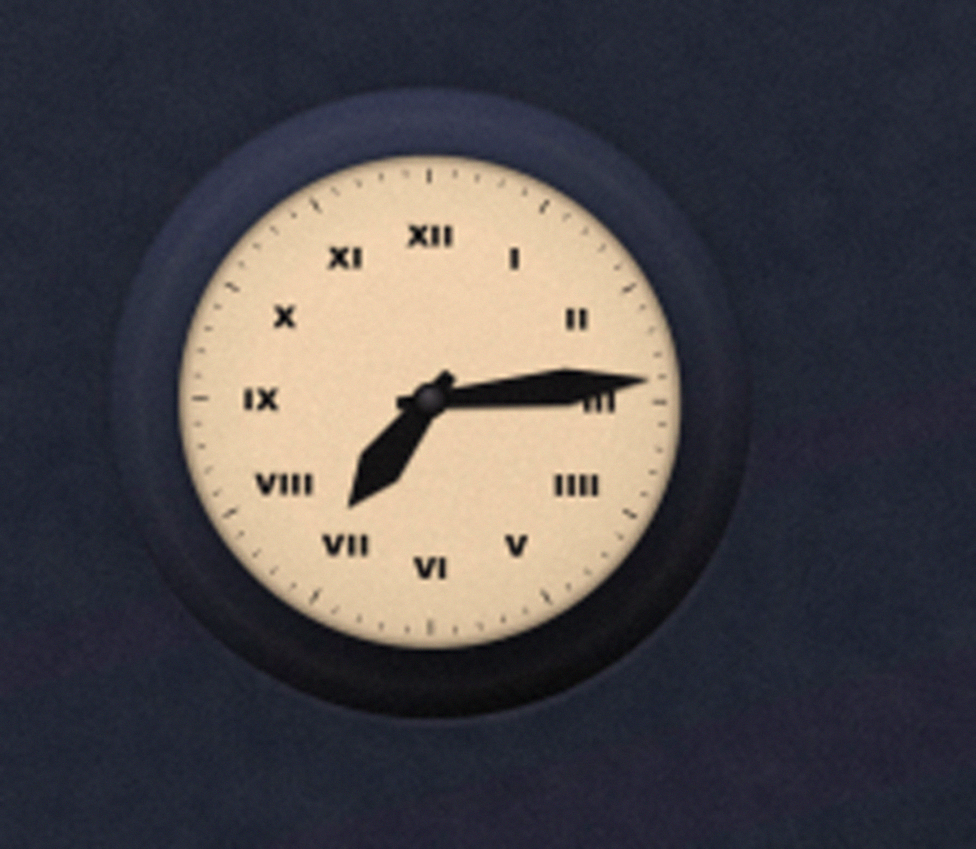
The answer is {"hour": 7, "minute": 14}
